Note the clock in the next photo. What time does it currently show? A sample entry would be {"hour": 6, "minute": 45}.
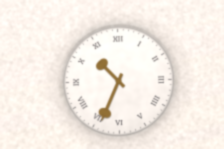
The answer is {"hour": 10, "minute": 34}
